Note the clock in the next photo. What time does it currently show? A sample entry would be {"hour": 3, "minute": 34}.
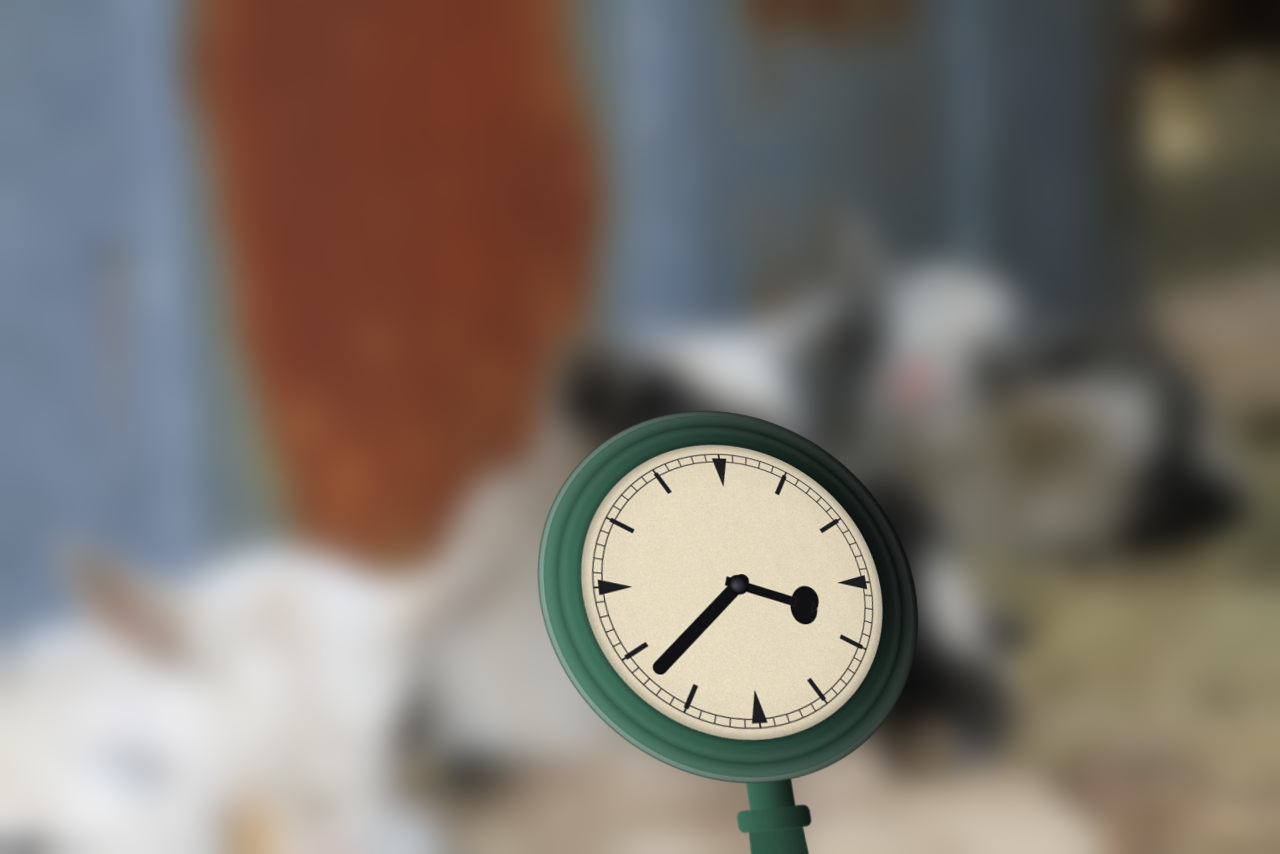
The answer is {"hour": 3, "minute": 38}
